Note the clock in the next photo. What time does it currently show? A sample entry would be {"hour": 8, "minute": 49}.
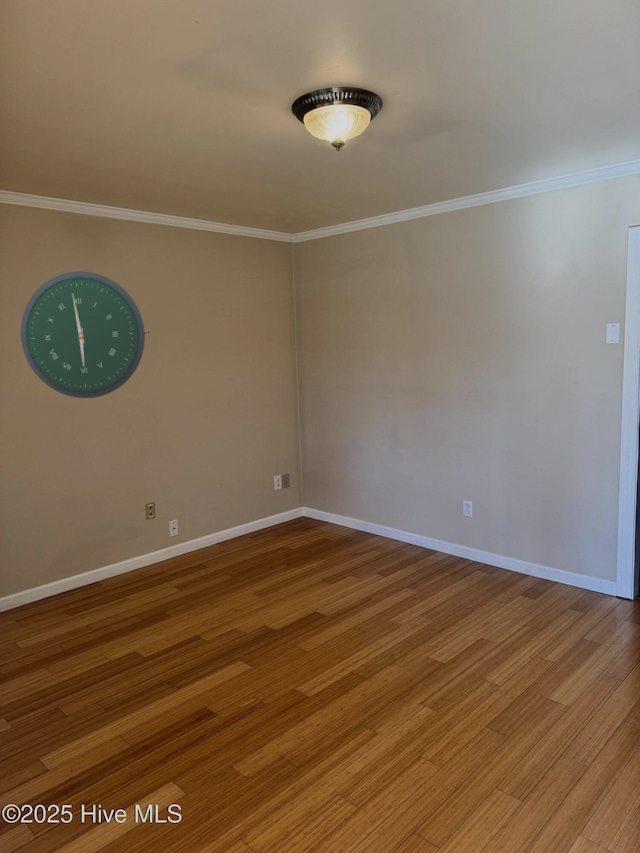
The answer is {"hour": 5, "minute": 59}
